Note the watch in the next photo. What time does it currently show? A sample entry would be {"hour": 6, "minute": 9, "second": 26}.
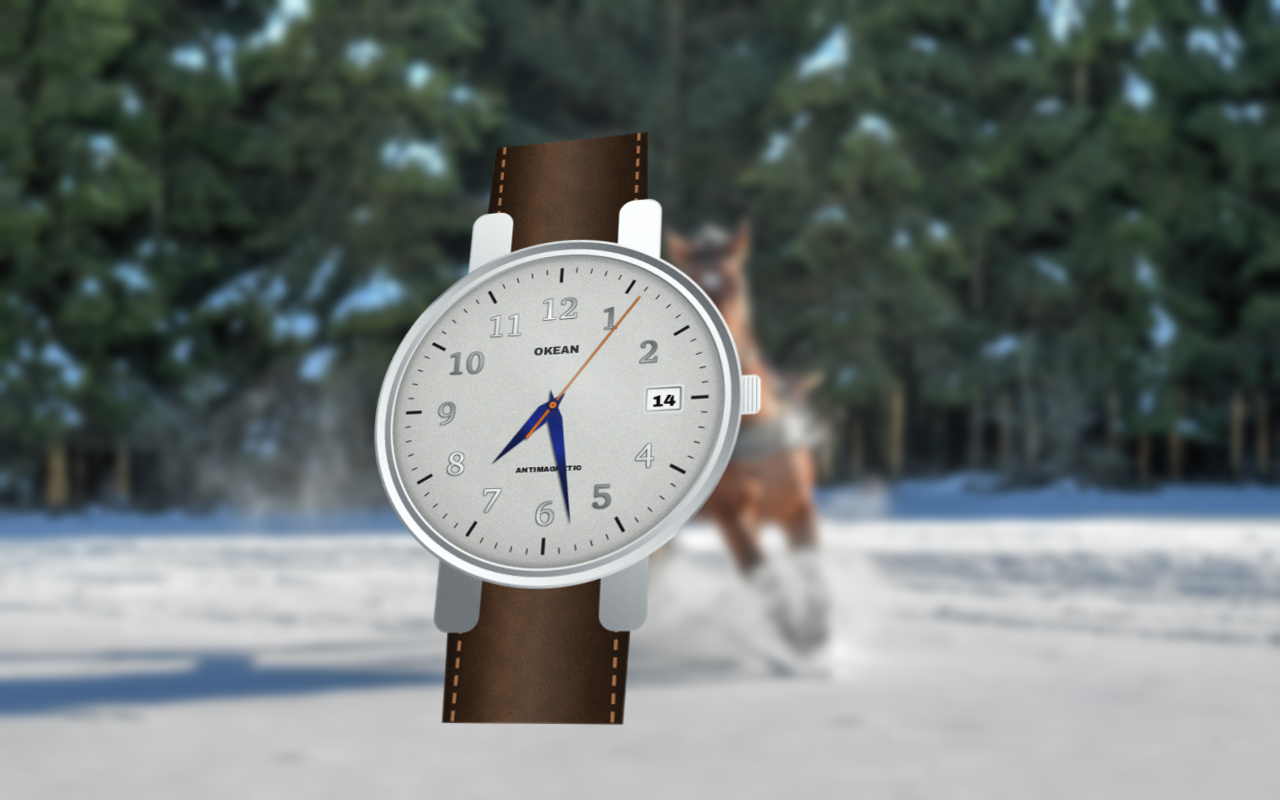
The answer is {"hour": 7, "minute": 28, "second": 6}
